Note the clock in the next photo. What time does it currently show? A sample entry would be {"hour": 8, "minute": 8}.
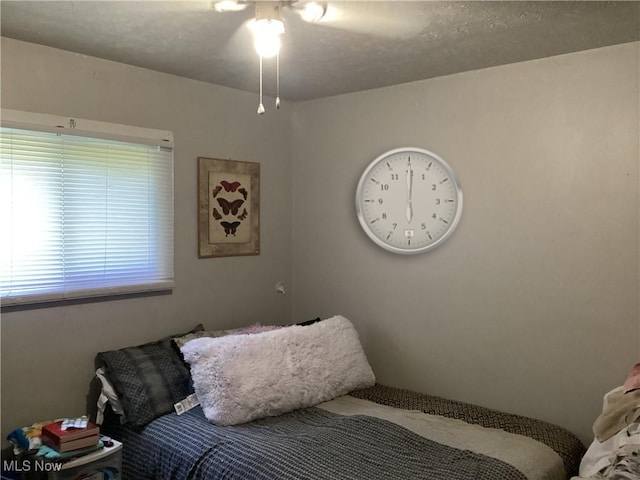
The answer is {"hour": 6, "minute": 0}
